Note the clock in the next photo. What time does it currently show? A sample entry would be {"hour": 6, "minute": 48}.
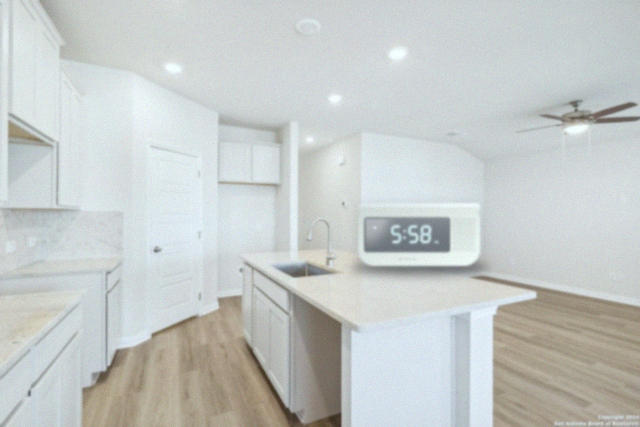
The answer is {"hour": 5, "minute": 58}
